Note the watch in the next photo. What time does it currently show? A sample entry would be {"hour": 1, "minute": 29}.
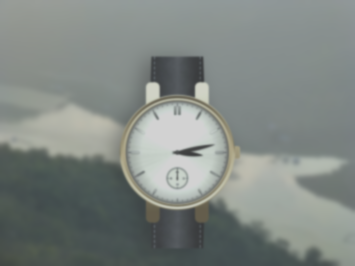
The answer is {"hour": 3, "minute": 13}
